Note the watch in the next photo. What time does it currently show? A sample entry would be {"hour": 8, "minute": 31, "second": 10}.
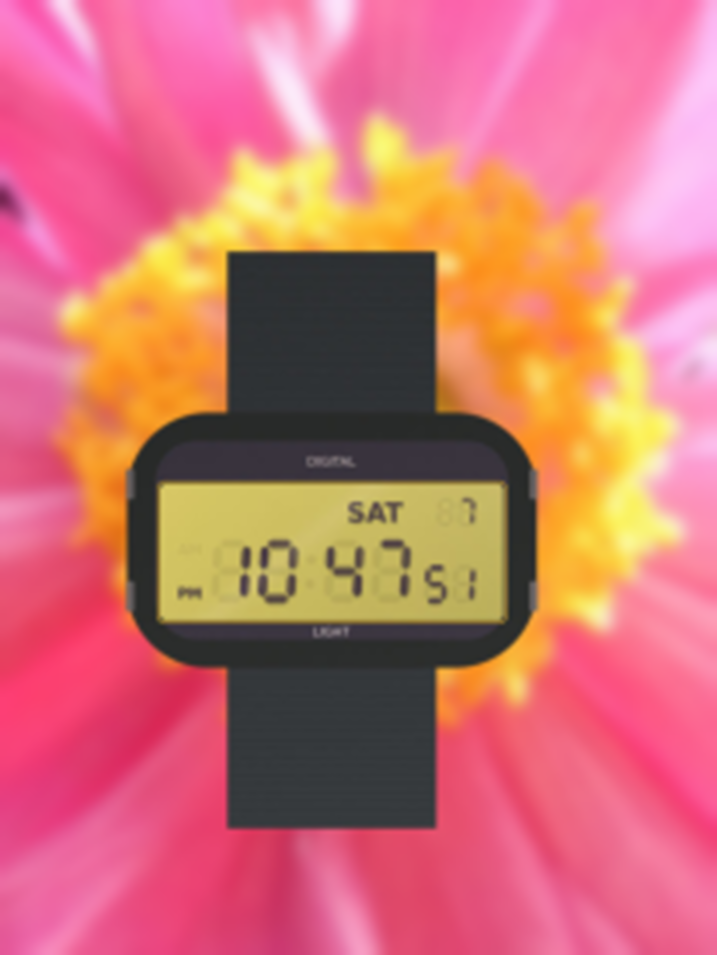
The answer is {"hour": 10, "minute": 47, "second": 51}
